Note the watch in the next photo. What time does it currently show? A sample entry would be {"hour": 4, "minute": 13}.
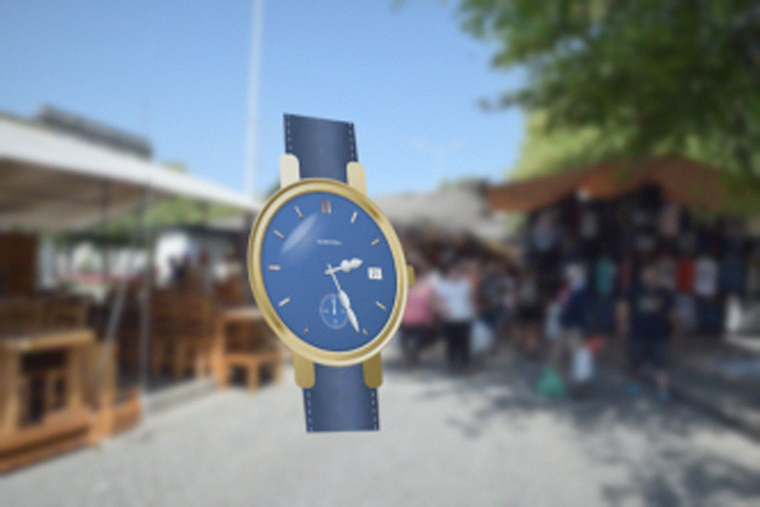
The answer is {"hour": 2, "minute": 26}
